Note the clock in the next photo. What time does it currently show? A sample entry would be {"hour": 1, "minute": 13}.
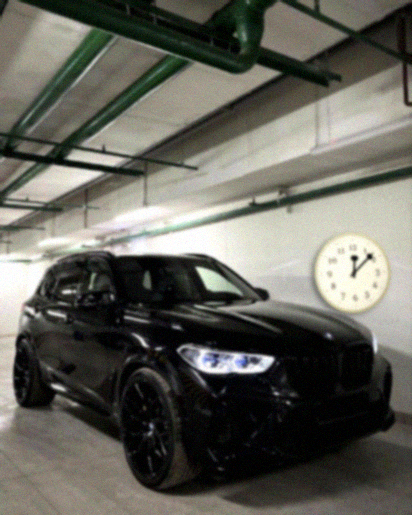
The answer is {"hour": 12, "minute": 8}
